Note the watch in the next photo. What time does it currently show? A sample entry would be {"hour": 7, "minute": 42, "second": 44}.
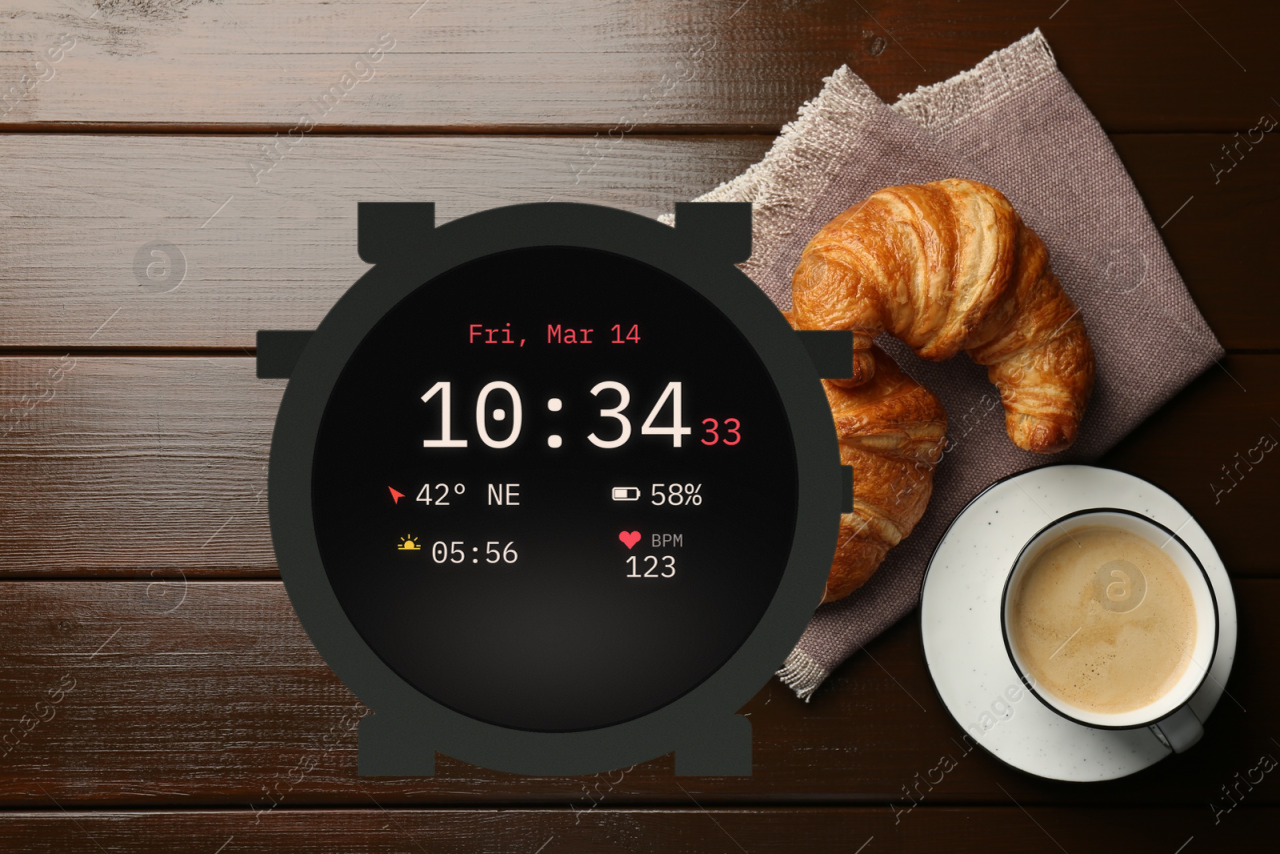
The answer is {"hour": 10, "minute": 34, "second": 33}
